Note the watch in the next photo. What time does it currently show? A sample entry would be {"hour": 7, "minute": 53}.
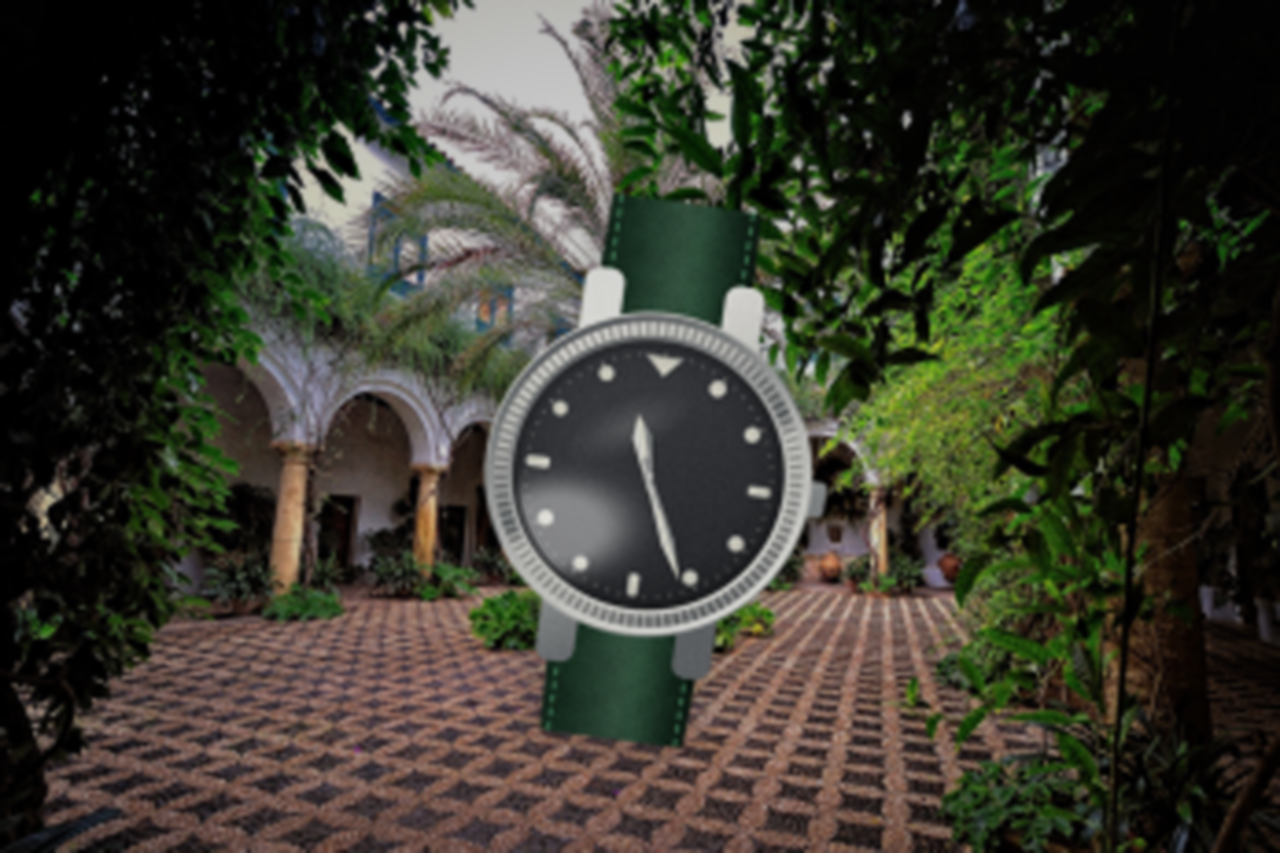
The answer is {"hour": 11, "minute": 26}
